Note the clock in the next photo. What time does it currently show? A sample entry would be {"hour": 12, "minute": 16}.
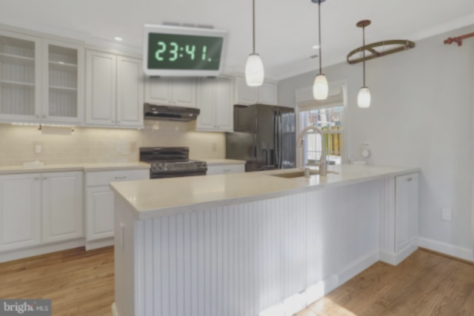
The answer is {"hour": 23, "minute": 41}
